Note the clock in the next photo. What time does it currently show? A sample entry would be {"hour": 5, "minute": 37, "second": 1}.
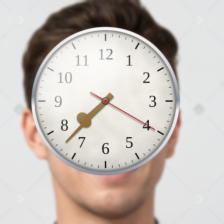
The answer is {"hour": 7, "minute": 37, "second": 20}
